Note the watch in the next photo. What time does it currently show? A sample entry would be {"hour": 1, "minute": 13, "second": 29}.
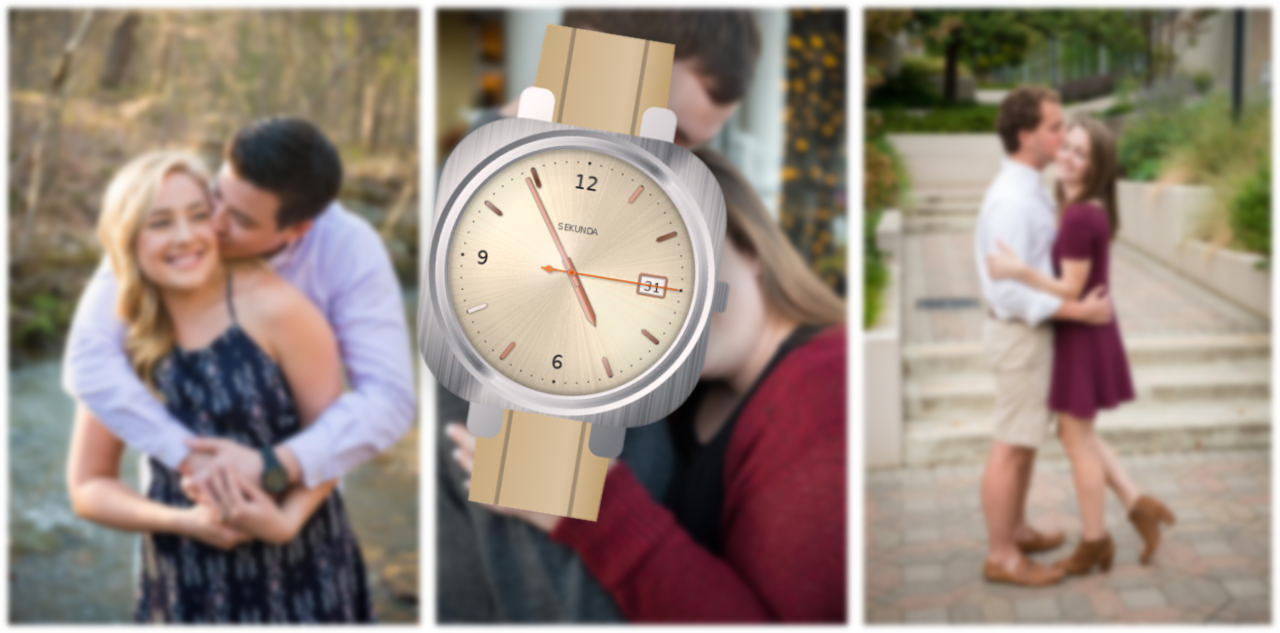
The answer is {"hour": 4, "minute": 54, "second": 15}
